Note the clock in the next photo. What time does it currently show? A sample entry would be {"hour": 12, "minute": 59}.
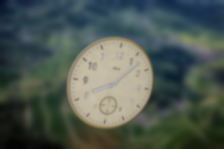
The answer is {"hour": 8, "minute": 7}
